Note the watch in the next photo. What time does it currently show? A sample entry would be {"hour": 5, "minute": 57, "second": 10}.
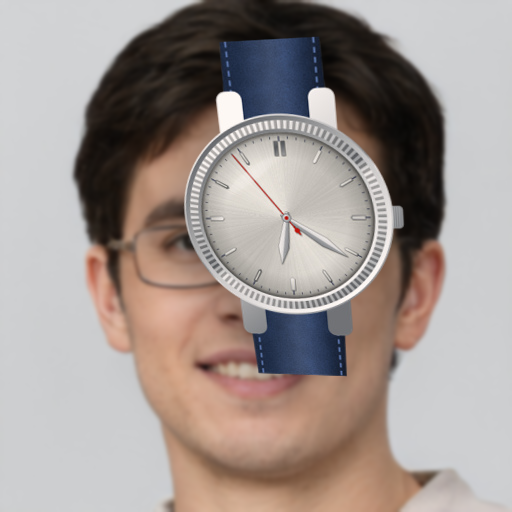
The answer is {"hour": 6, "minute": 20, "second": 54}
